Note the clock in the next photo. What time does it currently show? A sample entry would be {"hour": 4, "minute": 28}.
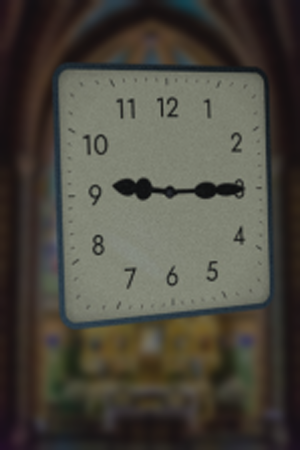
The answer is {"hour": 9, "minute": 15}
